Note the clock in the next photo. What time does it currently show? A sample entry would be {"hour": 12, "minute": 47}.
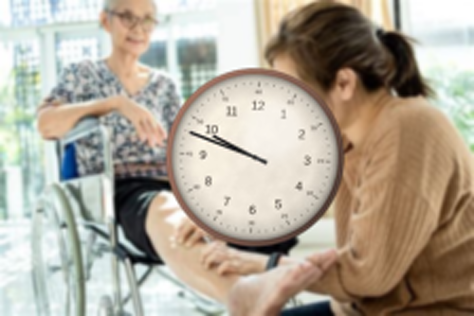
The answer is {"hour": 9, "minute": 48}
